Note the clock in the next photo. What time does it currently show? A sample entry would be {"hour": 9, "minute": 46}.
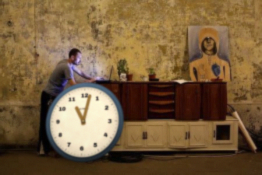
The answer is {"hour": 11, "minute": 2}
